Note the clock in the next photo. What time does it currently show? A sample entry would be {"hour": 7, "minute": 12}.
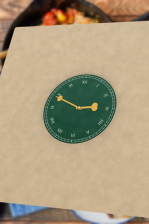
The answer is {"hour": 2, "minute": 49}
